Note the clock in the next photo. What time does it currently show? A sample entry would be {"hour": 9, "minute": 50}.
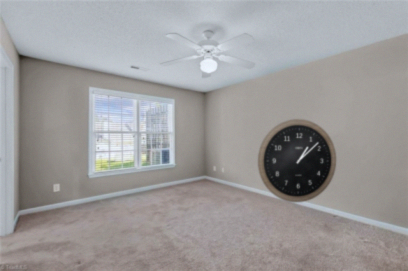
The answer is {"hour": 1, "minute": 8}
